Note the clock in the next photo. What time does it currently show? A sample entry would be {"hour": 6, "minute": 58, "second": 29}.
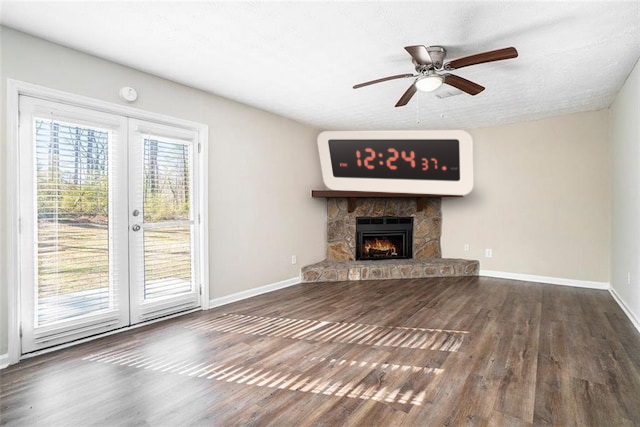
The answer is {"hour": 12, "minute": 24, "second": 37}
